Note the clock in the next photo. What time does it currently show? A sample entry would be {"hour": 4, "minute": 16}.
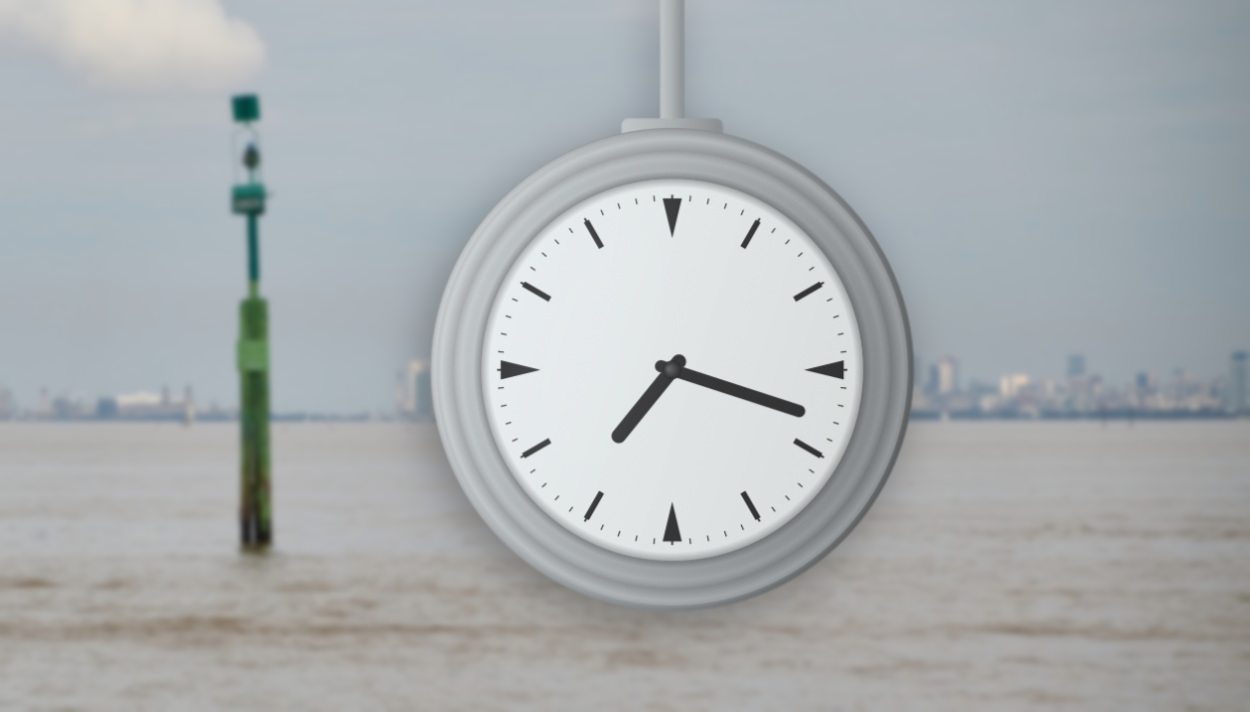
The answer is {"hour": 7, "minute": 18}
